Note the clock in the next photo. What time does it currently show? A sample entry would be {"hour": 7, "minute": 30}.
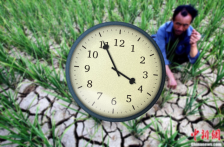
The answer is {"hour": 3, "minute": 55}
